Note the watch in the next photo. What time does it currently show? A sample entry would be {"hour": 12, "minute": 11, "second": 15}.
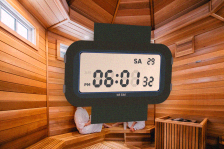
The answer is {"hour": 6, "minute": 1, "second": 32}
